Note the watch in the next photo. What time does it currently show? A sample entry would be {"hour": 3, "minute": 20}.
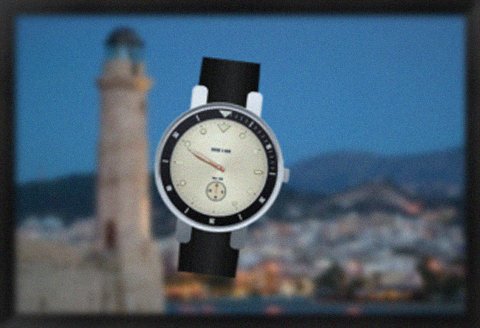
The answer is {"hour": 9, "minute": 49}
